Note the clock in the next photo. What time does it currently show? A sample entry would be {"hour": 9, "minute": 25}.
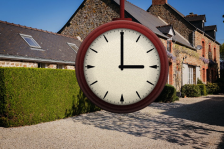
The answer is {"hour": 3, "minute": 0}
